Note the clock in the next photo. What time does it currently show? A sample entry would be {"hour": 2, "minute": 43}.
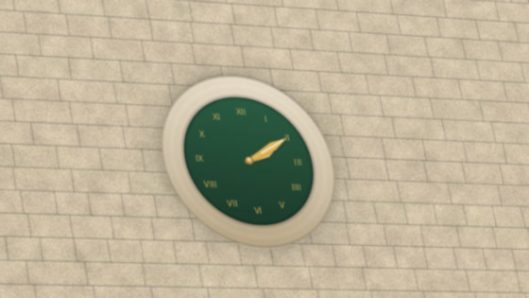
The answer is {"hour": 2, "minute": 10}
